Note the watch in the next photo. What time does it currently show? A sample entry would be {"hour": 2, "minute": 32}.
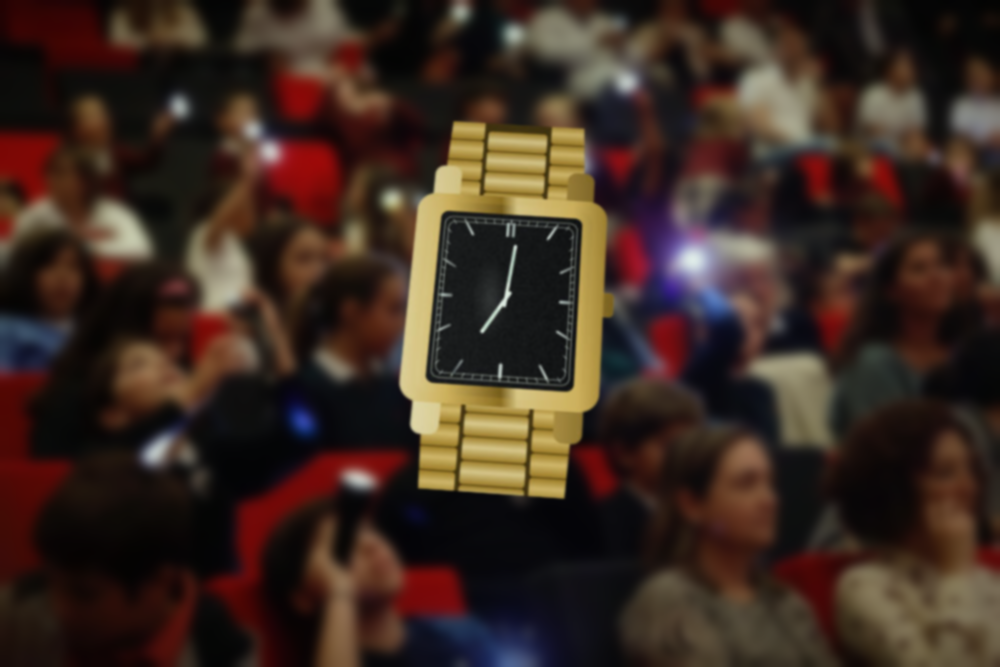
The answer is {"hour": 7, "minute": 1}
